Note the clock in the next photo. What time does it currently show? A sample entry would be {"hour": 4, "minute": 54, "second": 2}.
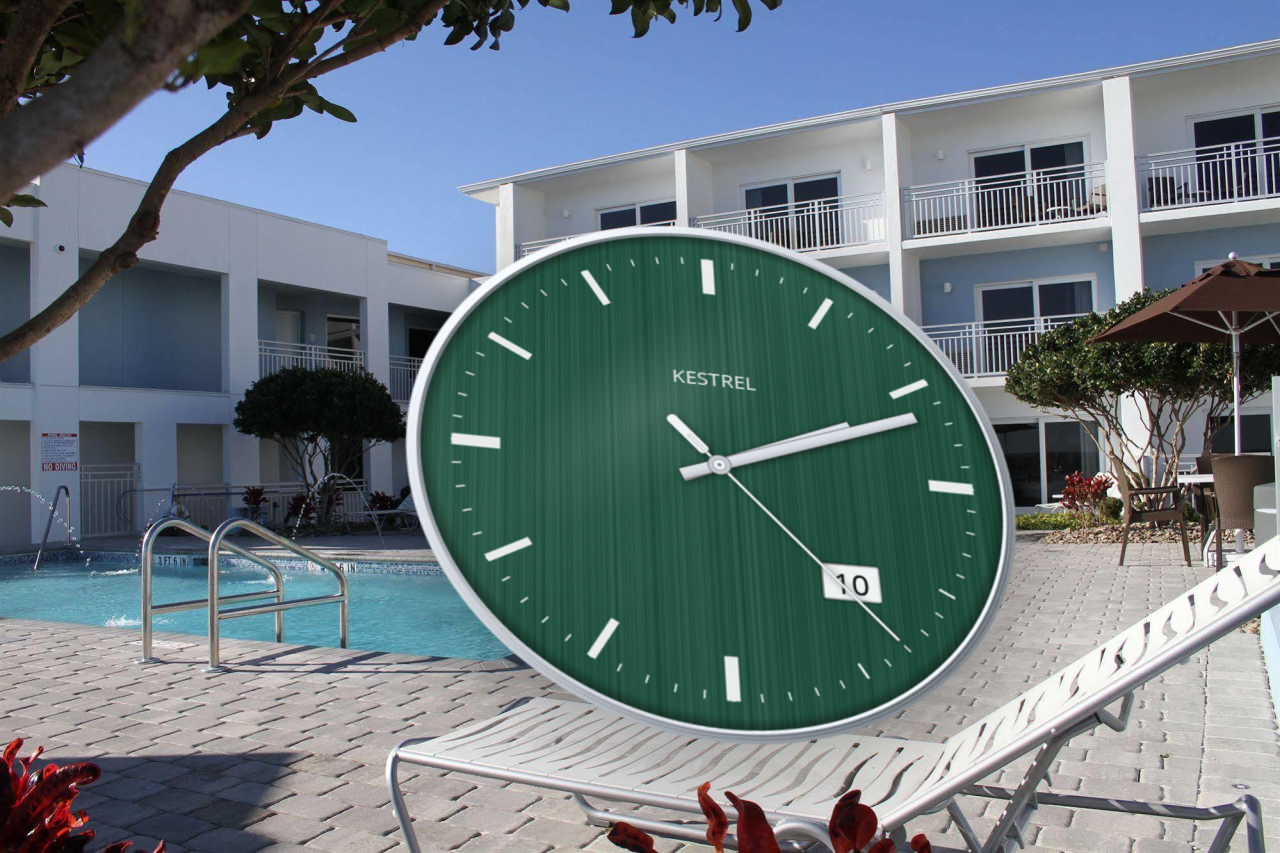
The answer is {"hour": 2, "minute": 11, "second": 23}
